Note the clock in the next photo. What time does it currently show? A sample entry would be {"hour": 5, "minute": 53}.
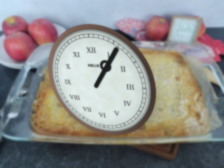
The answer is {"hour": 1, "minute": 6}
